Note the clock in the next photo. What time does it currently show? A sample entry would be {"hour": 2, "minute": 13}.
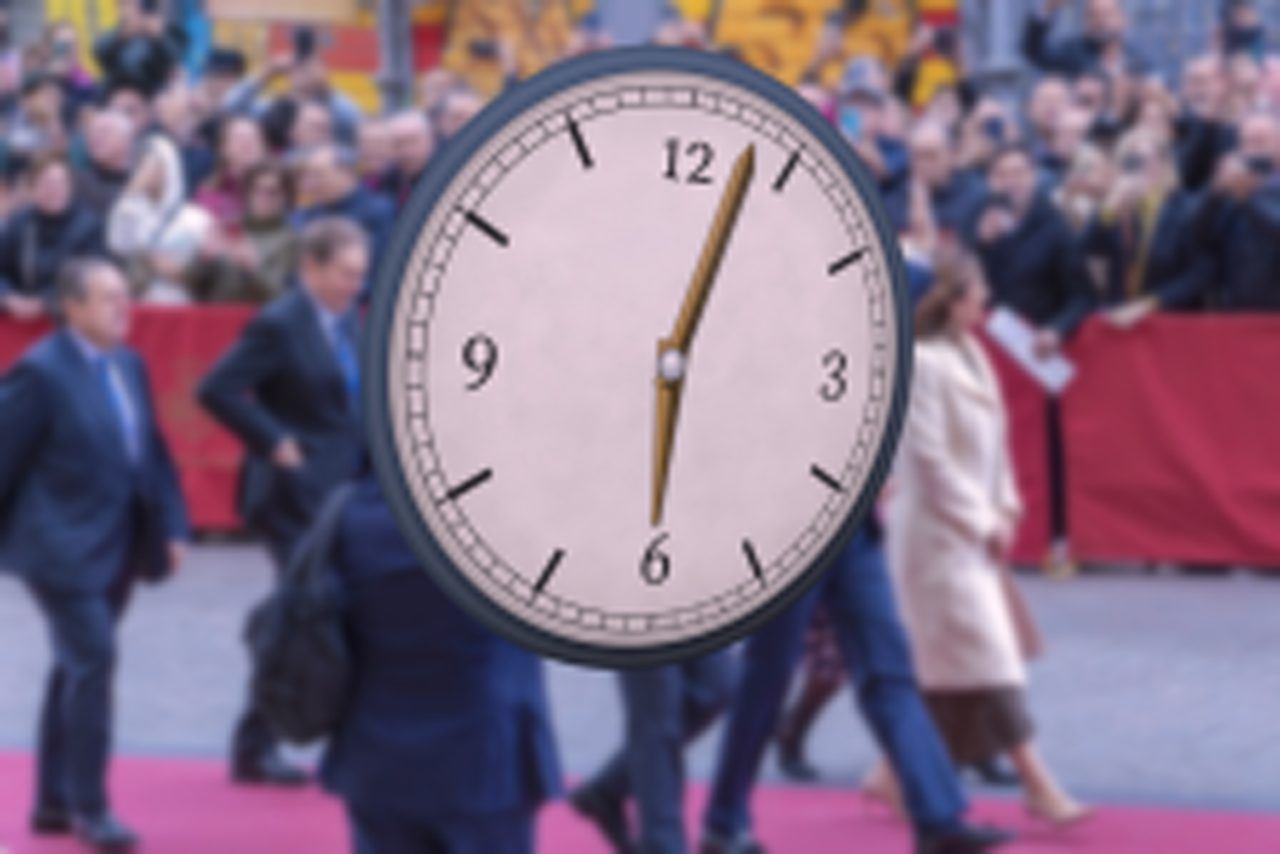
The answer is {"hour": 6, "minute": 3}
